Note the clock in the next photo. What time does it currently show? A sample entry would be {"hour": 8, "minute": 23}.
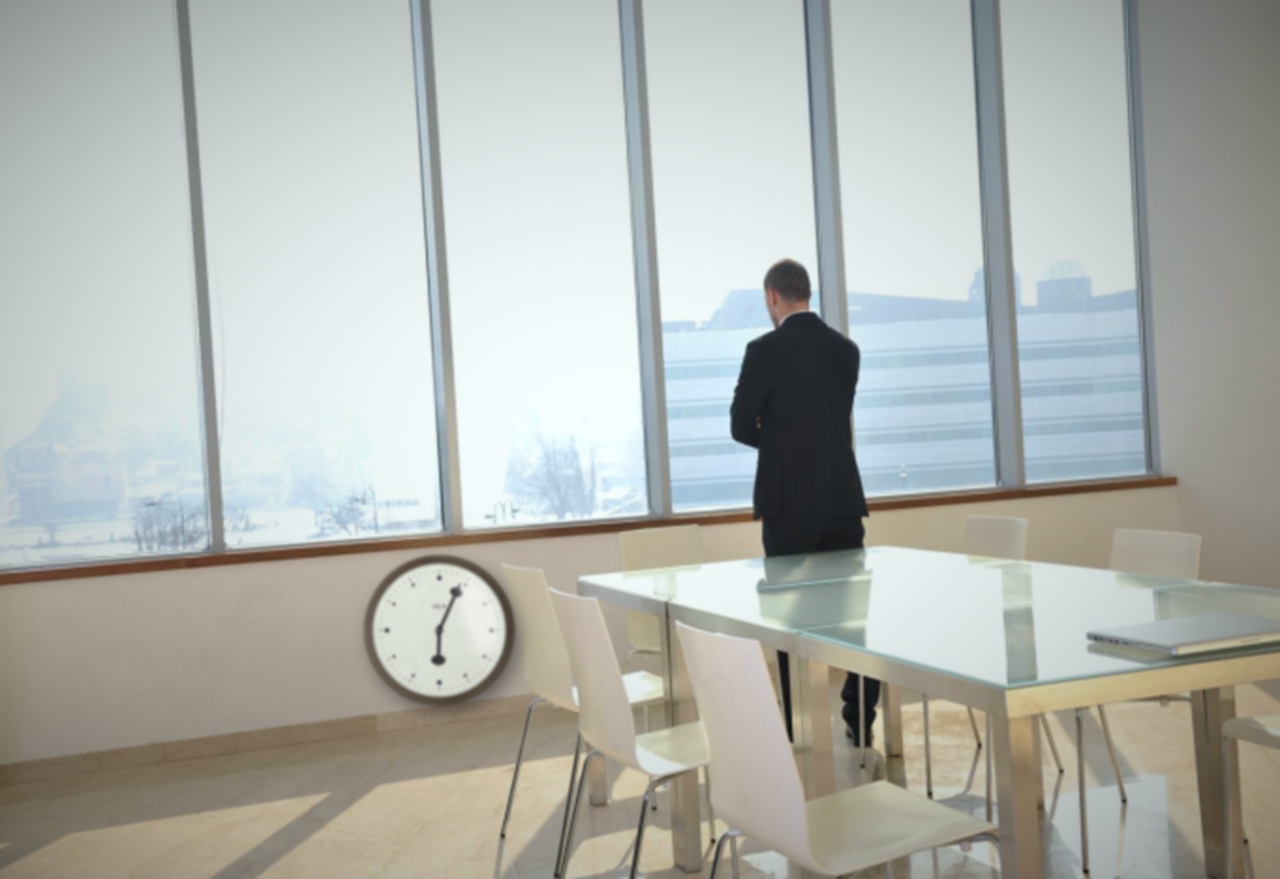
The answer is {"hour": 6, "minute": 4}
